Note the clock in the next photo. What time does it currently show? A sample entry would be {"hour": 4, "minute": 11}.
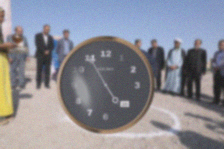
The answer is {"hour": 4, "minute": 55}
